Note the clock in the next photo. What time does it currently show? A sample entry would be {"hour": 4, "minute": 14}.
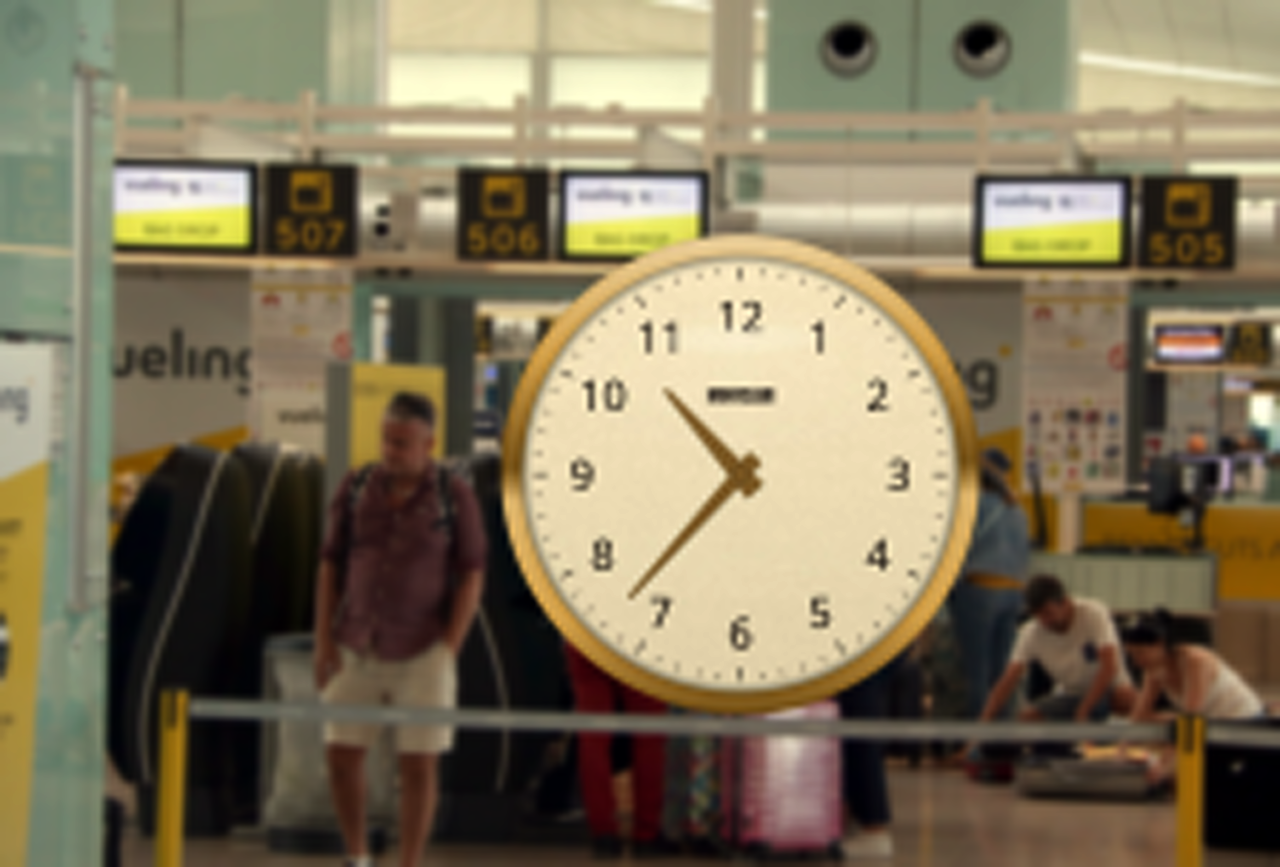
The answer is {"hour": 10, "minute": 37}
